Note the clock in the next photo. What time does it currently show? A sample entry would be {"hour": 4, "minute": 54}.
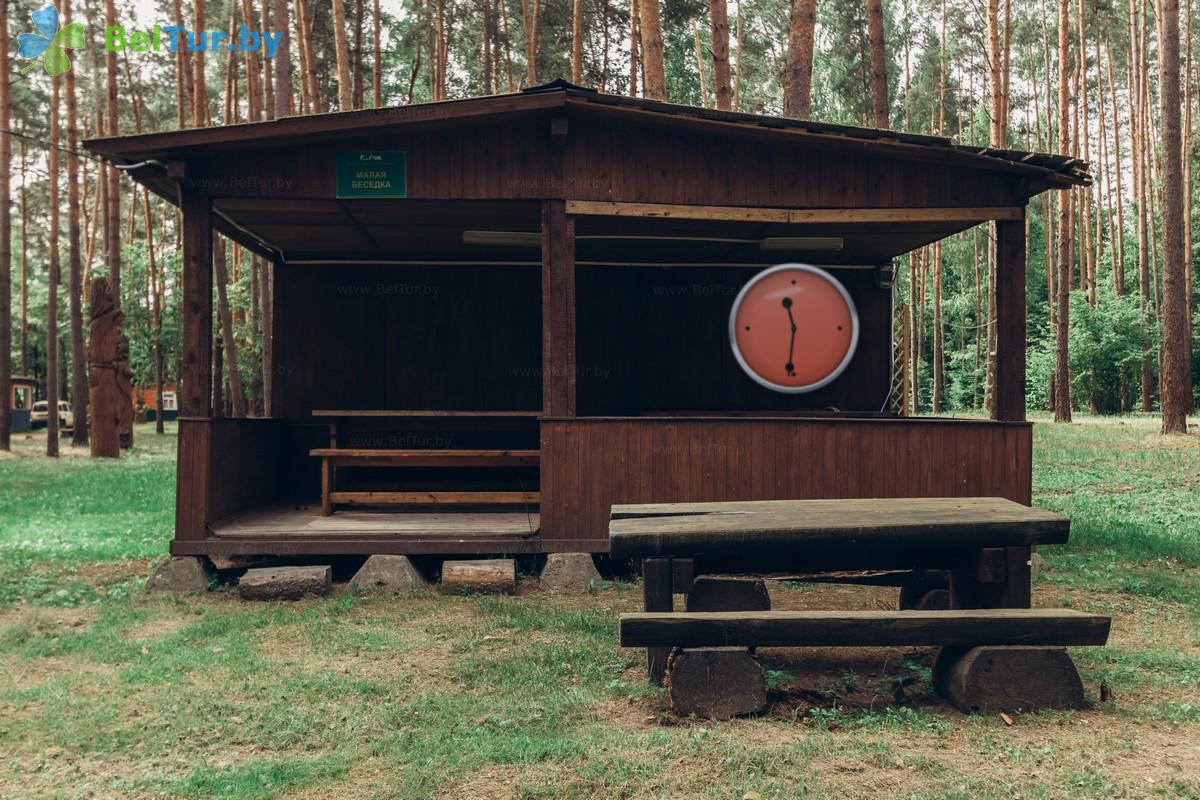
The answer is {"hour": 11, "minute": 31}
